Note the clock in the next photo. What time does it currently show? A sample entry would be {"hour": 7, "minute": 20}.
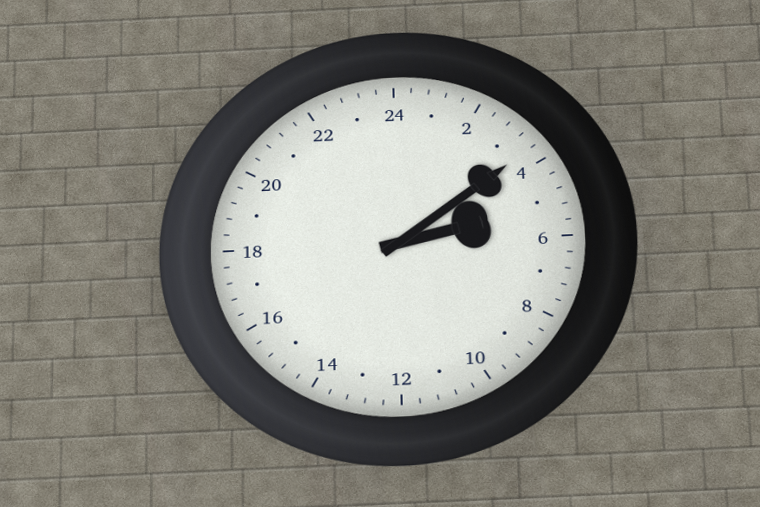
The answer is {"hour": 5, "minute": 9}
